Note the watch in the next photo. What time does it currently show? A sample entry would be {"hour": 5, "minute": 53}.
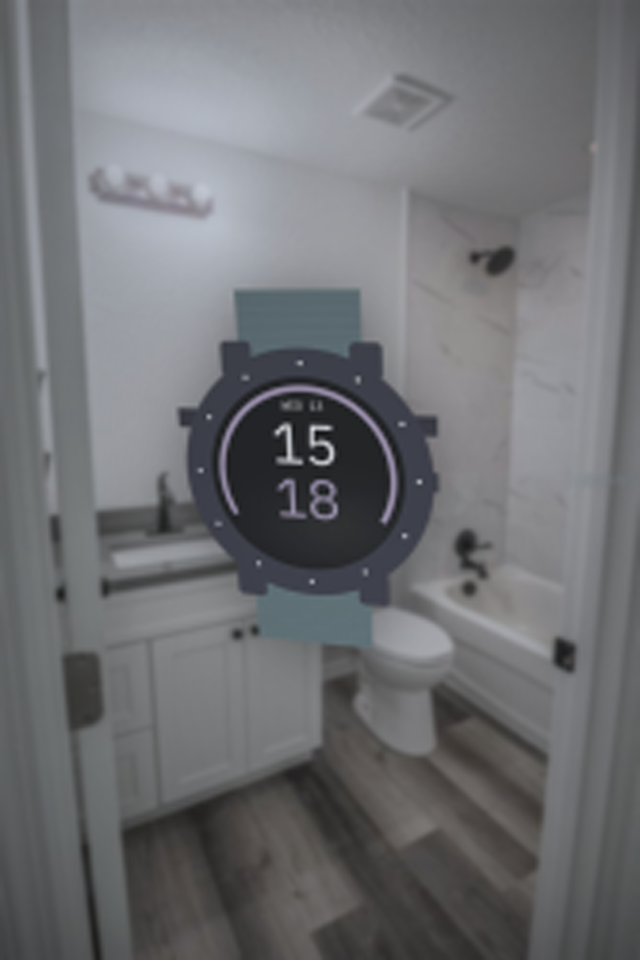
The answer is {"hour": 15, "minute": 18}
